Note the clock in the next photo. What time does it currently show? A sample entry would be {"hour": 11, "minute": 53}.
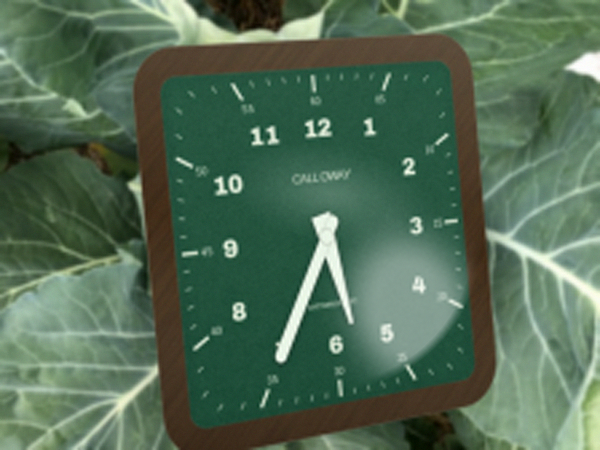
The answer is {"hour": 5, "minute": 35}
